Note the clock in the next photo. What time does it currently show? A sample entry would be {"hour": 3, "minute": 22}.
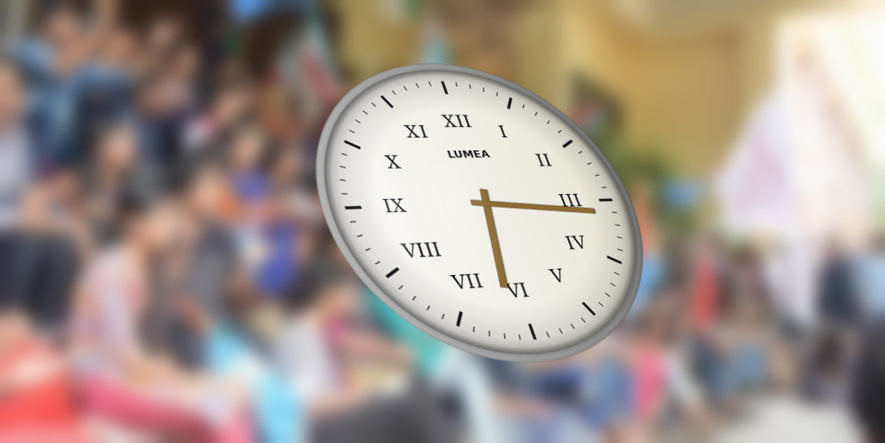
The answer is {"hour": 6, "minute": 16}
